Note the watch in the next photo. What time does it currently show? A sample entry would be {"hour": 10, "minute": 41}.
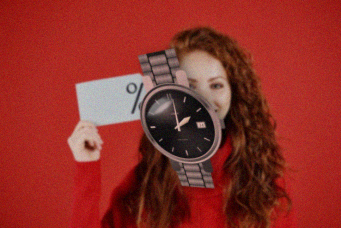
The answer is {"hour": 2, "minute": 1}
